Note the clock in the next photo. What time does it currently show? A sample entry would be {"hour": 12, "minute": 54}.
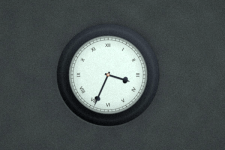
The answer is {"hour": 3, "minute": 34}
